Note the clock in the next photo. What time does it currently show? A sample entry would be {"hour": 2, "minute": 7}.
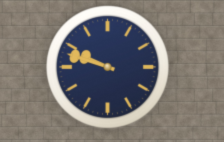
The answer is {"hour": 9, "minute": 48}
